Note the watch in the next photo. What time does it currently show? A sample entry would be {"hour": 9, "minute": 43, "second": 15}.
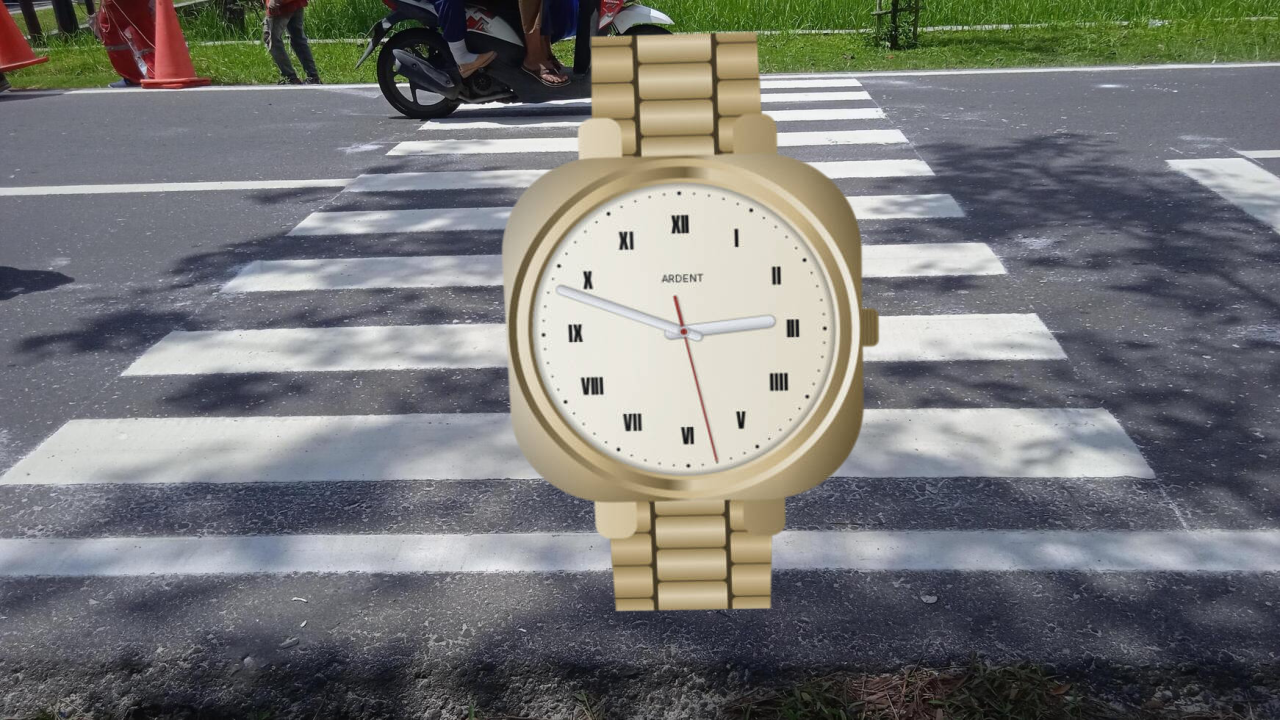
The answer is {"hour": 2, "minute": 48, "second": 28}
